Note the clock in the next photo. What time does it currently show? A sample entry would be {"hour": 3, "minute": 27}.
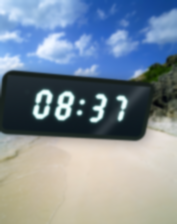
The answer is {"hour": 8, "minute": 37}
